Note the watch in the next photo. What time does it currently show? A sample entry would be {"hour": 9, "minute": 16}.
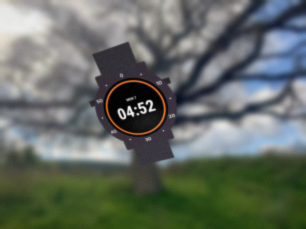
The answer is {"hour": 4, "minute": 52}
